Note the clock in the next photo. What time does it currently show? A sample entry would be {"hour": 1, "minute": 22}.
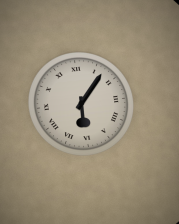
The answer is {"hour": 6, "minute": 7}
